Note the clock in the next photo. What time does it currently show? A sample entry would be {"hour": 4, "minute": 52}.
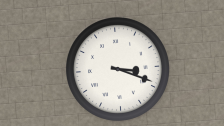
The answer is {"hour": 3, "minute": 19}
